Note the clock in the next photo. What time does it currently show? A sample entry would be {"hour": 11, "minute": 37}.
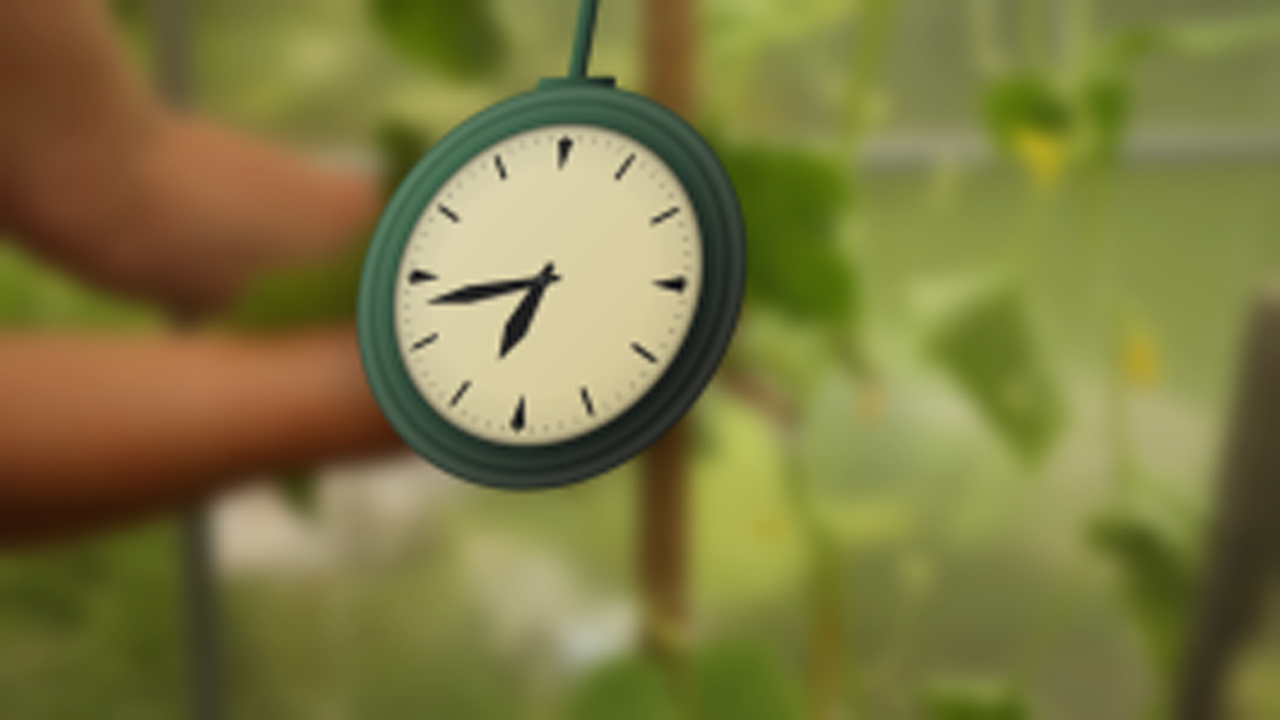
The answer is {"hour": 6, "minute": 43}
